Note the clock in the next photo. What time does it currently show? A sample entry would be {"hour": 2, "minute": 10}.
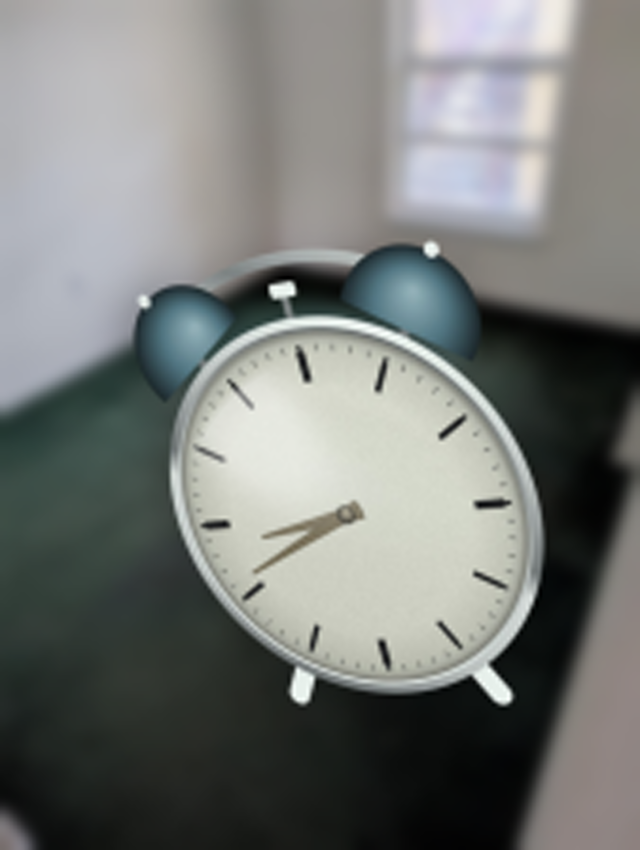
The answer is {"hour": 8, "minute": 41}
